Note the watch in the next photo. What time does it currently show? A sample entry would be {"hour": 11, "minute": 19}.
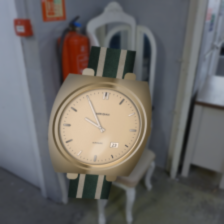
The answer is {"hour": 9, "minute": 55}
